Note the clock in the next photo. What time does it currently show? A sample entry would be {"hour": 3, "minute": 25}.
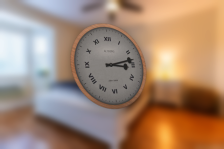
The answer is {"hour": 3, "minute": 13}
